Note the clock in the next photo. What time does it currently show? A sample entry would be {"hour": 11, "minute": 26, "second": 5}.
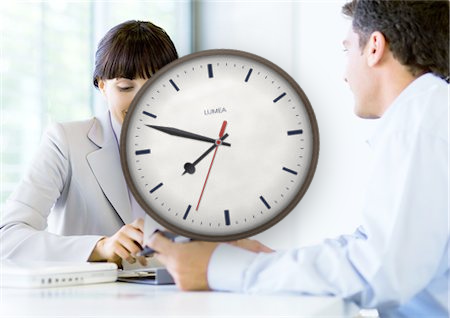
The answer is {"hour": 7, "minute": 48, "second": 34}
